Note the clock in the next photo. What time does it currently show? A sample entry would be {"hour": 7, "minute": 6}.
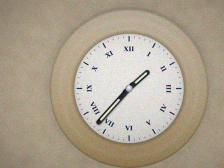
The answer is {"hour": 1, "minute": 37}
